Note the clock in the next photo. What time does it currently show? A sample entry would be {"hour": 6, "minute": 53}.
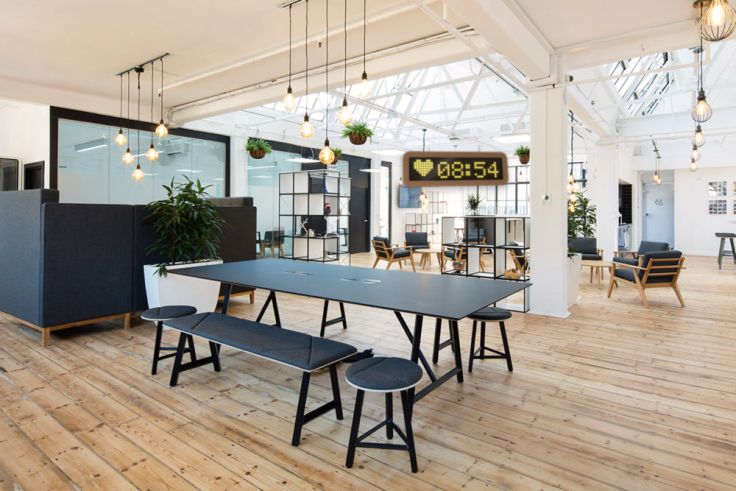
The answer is {"hour": 8, "minute": 54}
